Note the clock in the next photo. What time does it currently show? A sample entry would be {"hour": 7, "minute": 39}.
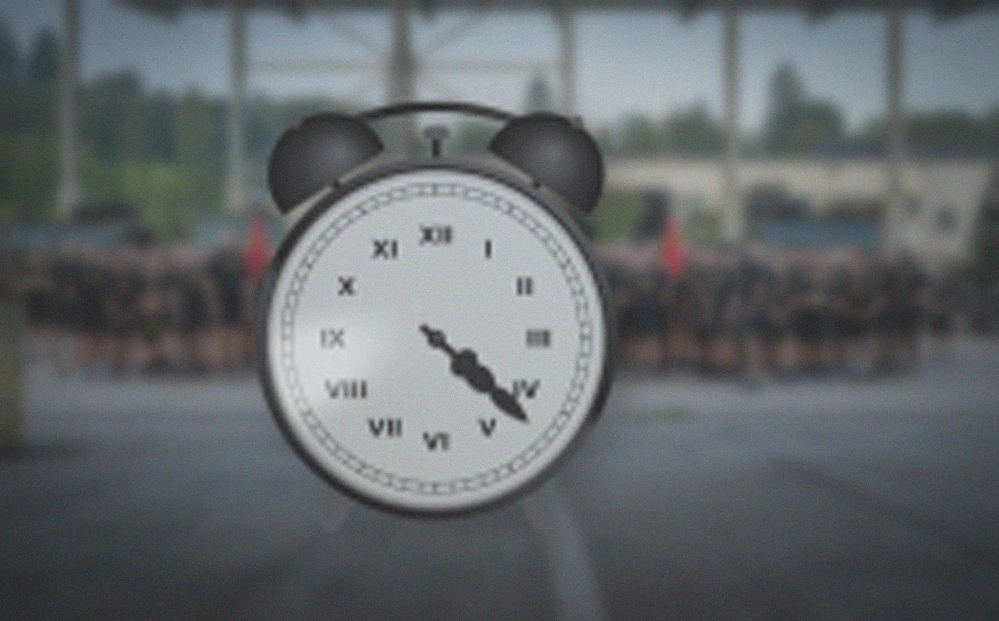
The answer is {"hour": 4, "minute": 22}
